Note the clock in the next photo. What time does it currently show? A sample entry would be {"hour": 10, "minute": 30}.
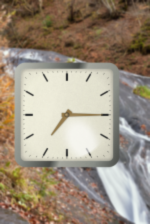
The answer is {"hour": 7, "minute": 15}
